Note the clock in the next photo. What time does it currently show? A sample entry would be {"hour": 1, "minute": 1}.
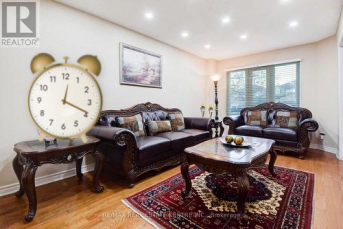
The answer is {"hour": 12, "minute": 19}
